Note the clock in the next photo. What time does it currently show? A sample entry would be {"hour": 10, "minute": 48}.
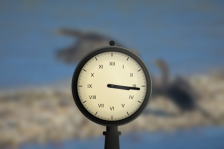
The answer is {"hour": 3, "minute": 16}
